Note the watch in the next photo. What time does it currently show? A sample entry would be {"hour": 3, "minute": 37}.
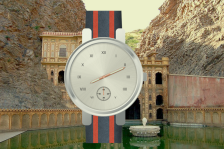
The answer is {"hour": 8, "minute": 11}
